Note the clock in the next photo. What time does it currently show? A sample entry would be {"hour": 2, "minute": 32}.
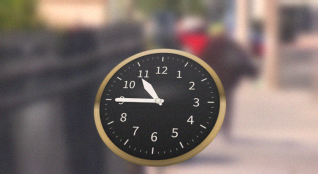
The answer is {"hour": 10, "minute": 45}
